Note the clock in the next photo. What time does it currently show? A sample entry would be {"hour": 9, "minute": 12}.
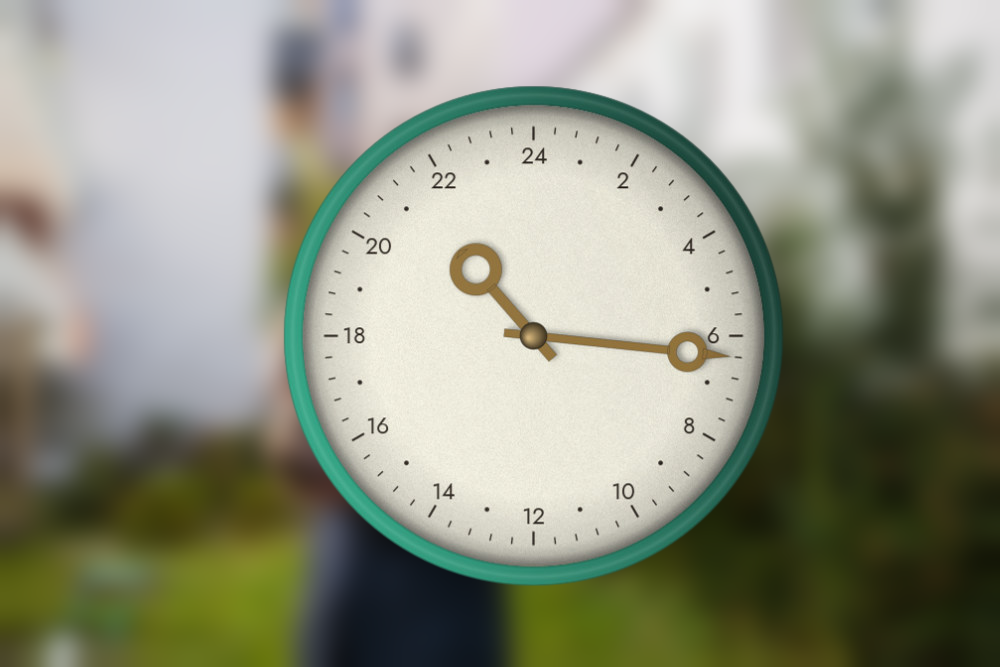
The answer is {"hour": 21, "minute": 16}
